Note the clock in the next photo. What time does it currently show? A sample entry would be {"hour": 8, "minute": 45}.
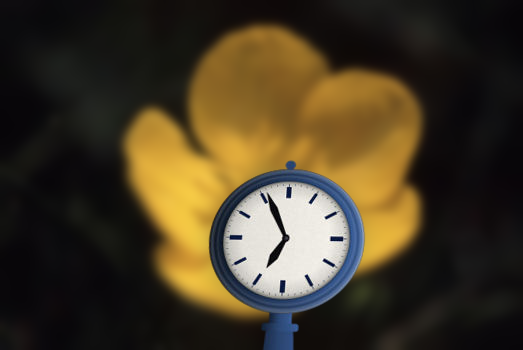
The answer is {"hour": 6, "minute": 56}
